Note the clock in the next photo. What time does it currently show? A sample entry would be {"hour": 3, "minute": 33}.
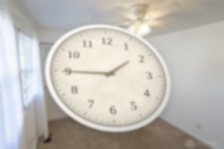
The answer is {"hour": 1, "minute": 45}
